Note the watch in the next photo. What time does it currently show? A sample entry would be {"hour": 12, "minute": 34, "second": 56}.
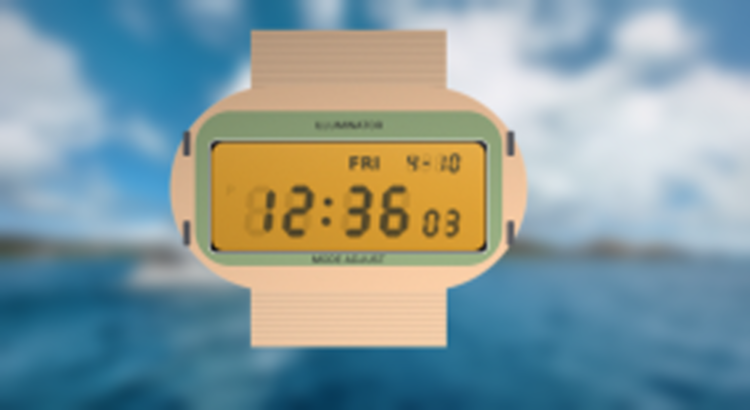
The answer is {"hour": 12, "minute": 36, "second": 3}
